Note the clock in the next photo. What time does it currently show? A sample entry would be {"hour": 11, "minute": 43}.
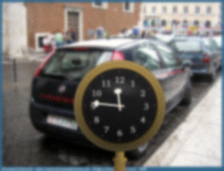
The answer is {"hour": 11, "minute": 46}
